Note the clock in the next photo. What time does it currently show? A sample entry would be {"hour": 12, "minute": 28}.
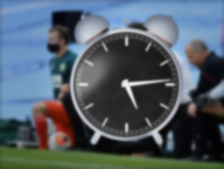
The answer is {"hour": 5, "minute": 14}
